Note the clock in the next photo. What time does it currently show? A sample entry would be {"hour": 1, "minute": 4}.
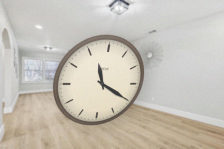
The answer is {"hour": 11, "minute": 20}
